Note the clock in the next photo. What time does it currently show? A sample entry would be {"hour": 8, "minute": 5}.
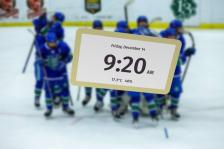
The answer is {"hour": 9, "minute": 20}
